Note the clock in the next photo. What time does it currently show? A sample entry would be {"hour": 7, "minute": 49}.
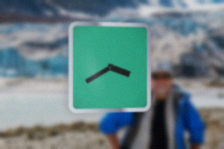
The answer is {"hour": 3, "minute": 40}
